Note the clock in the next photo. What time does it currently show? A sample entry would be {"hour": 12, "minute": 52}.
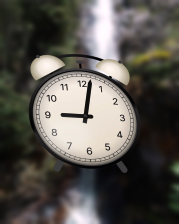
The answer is {"hour": 9, "minute": 2}
